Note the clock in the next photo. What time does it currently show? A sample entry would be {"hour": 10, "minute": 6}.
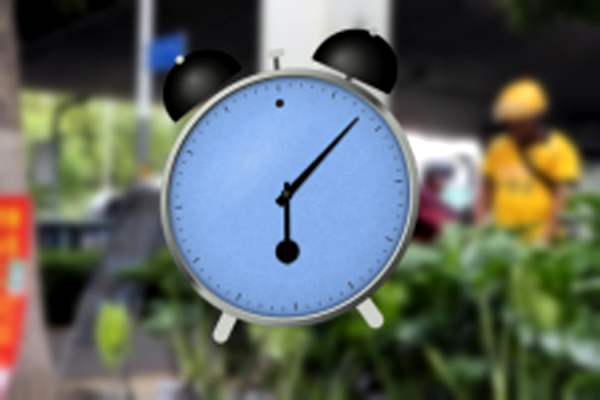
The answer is {"hour": 6, "minute": 8}
